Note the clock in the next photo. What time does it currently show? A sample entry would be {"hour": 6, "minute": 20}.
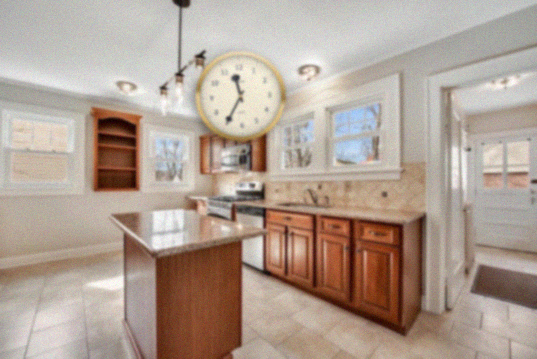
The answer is {"hour": 11, "minute": 35}
